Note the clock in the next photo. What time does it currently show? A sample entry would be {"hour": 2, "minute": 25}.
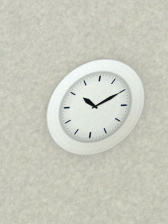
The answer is {"hour": 10, "minute": 10}
